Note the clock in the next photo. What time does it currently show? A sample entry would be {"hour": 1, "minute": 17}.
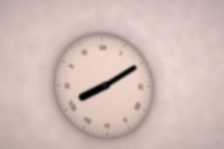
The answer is {"hour": 8, "minute": 10}
